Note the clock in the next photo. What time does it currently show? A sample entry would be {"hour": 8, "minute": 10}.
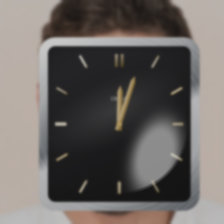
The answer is {"hour": 12, "minute": 3}
